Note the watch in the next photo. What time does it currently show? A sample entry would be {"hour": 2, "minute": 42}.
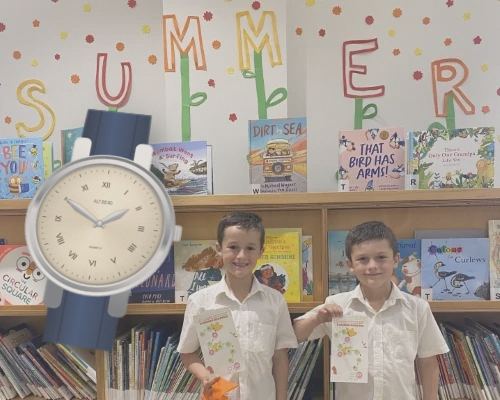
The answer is {"hour": 1, "minute": 50}
